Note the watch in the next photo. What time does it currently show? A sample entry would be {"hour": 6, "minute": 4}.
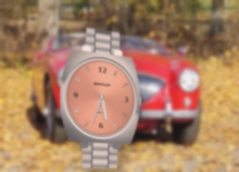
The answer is {"hour": 5, "minute": 33}
